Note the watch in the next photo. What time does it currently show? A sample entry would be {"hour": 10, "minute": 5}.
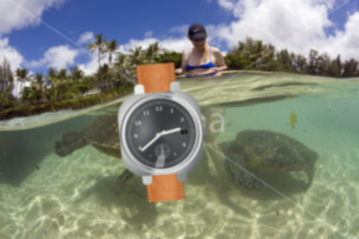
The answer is {"hour": 2, "minute": 39}
